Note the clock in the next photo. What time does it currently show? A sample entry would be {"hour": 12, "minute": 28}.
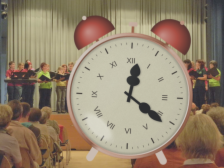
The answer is {"hour": 12, "minute": 21}
